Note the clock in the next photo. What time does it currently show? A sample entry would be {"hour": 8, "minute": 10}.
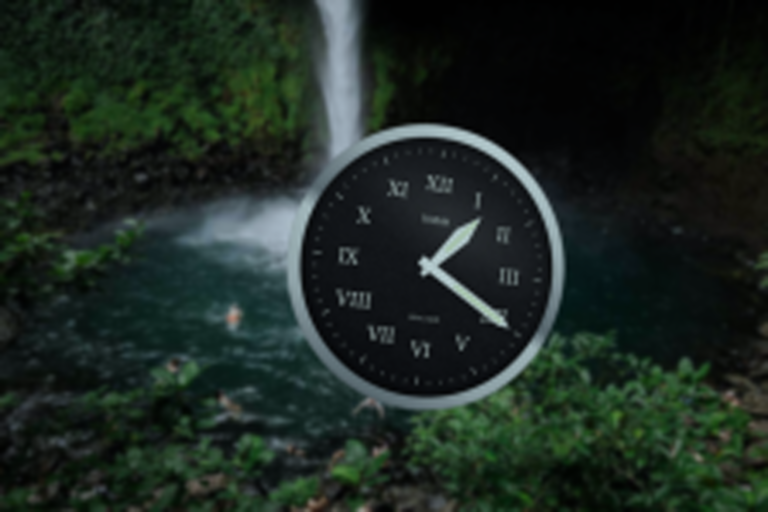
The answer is {"hour": 1, "minute": 20}
